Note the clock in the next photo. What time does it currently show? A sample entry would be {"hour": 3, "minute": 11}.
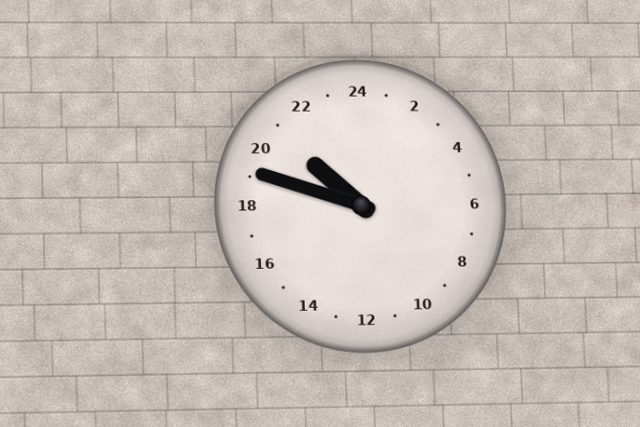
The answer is {"hour": 20, "minute": 48}
